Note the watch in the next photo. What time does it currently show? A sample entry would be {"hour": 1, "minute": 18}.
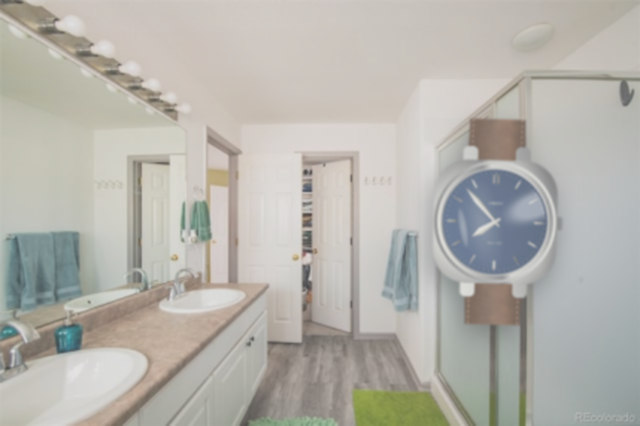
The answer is {"hour": 7, "minute": 53}
